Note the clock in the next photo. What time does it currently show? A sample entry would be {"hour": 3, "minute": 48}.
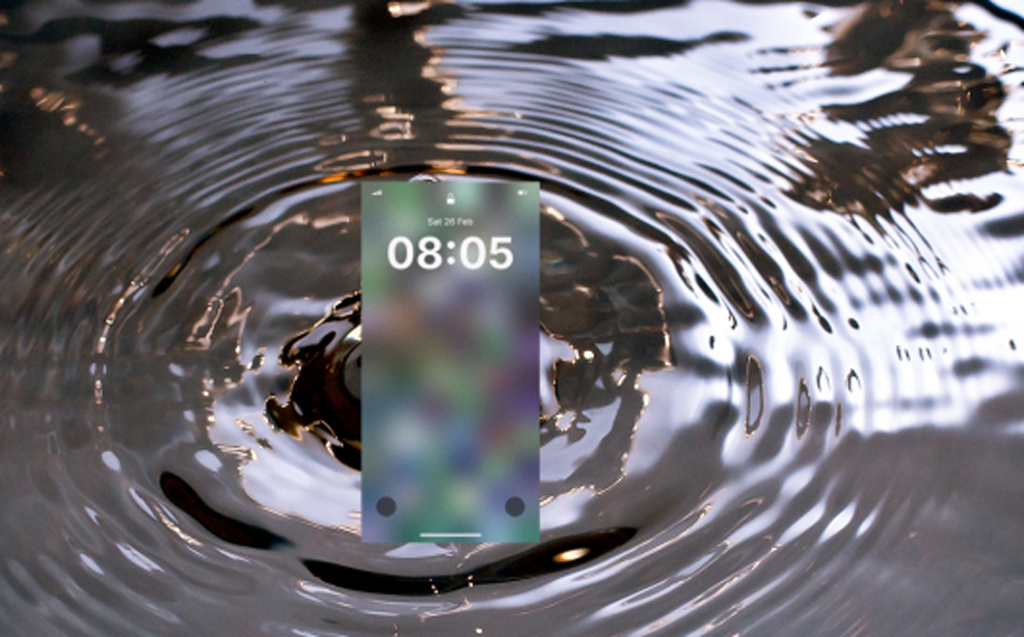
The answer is {"hour": 8, "minute": 5}
